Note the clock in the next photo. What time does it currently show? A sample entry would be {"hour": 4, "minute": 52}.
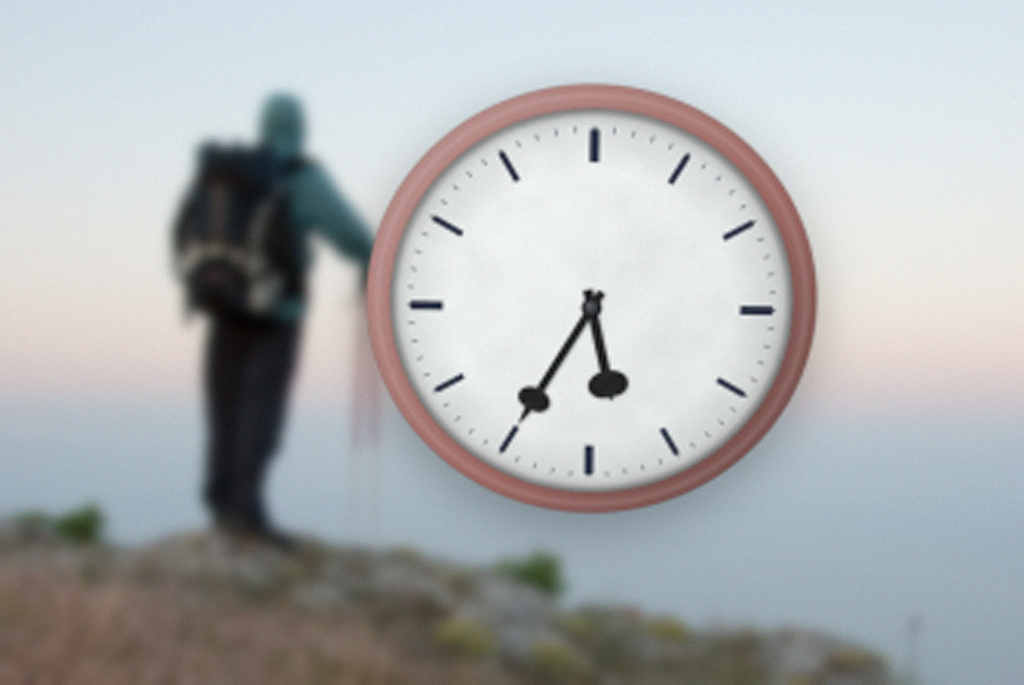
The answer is {"hour": 5, "minute": 35}
